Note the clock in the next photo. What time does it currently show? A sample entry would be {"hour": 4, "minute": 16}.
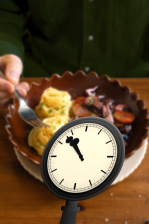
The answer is {"hour": 10, "minute": 53}
